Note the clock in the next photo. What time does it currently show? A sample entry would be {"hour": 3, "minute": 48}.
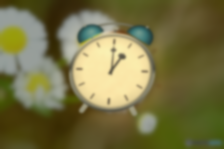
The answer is {"hour": 1, "minute": 0}
